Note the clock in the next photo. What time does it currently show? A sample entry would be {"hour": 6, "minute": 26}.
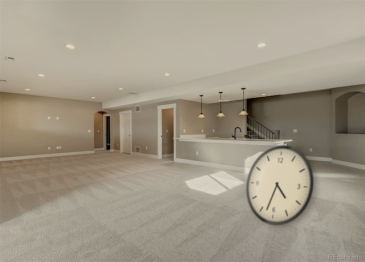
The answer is {"hour": 4, "minute": 33}
